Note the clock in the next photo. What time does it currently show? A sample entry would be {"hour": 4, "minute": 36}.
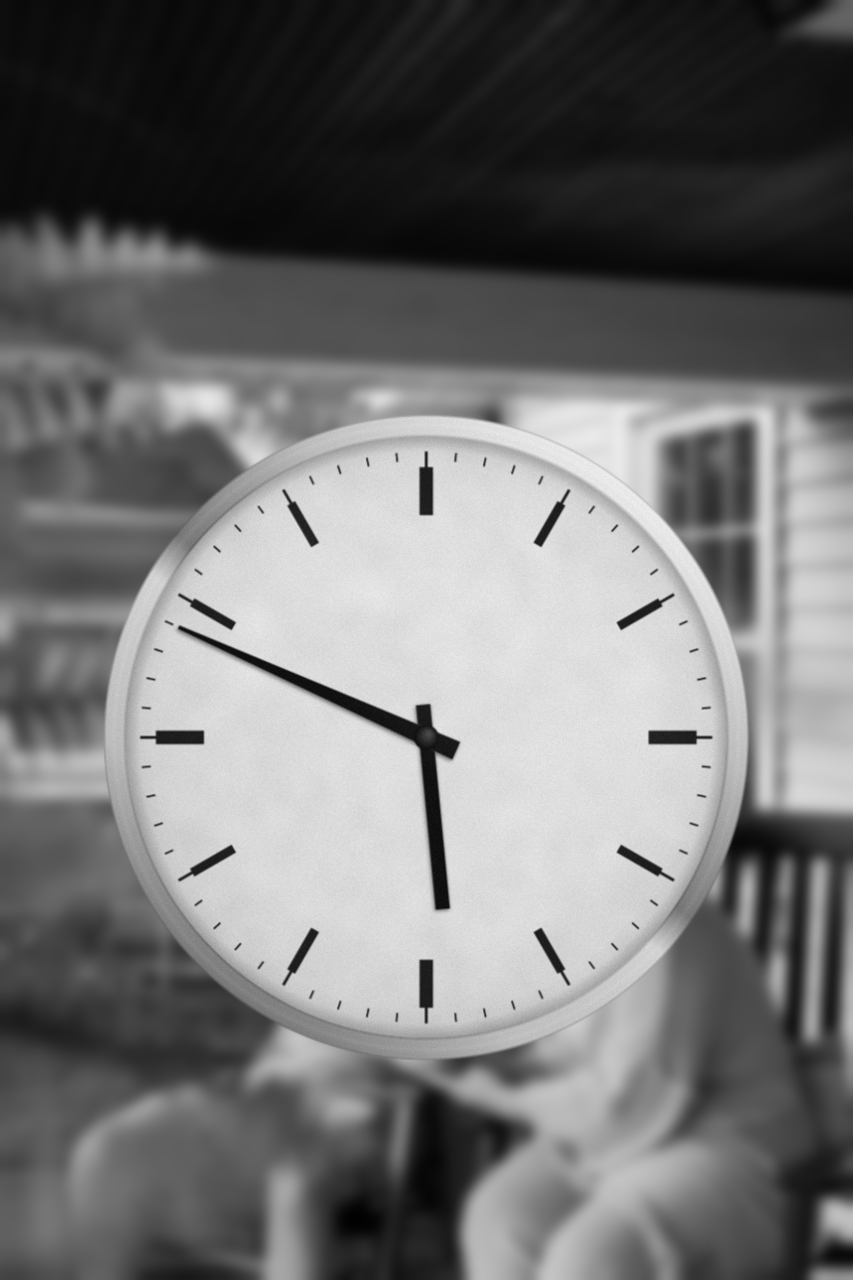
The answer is {"hour": 5, "minute": 49}
